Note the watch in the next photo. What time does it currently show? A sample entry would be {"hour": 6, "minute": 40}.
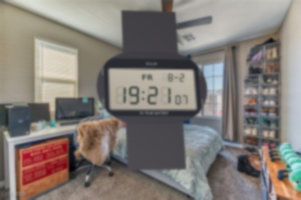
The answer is {"hour": 19, "minute": 21}
